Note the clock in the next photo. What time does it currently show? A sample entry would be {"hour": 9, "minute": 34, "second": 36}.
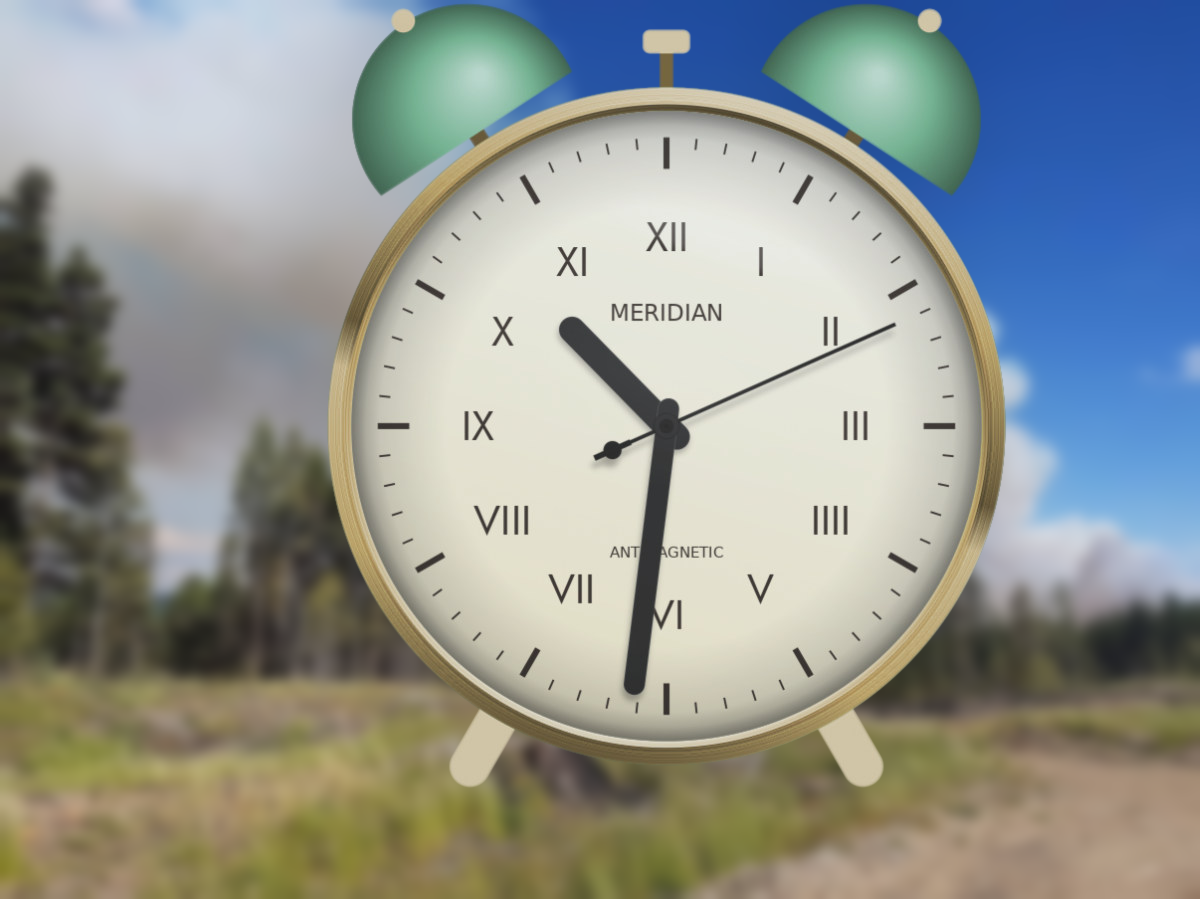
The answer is {"hour": 10, "minute": 31, "second": 11}
